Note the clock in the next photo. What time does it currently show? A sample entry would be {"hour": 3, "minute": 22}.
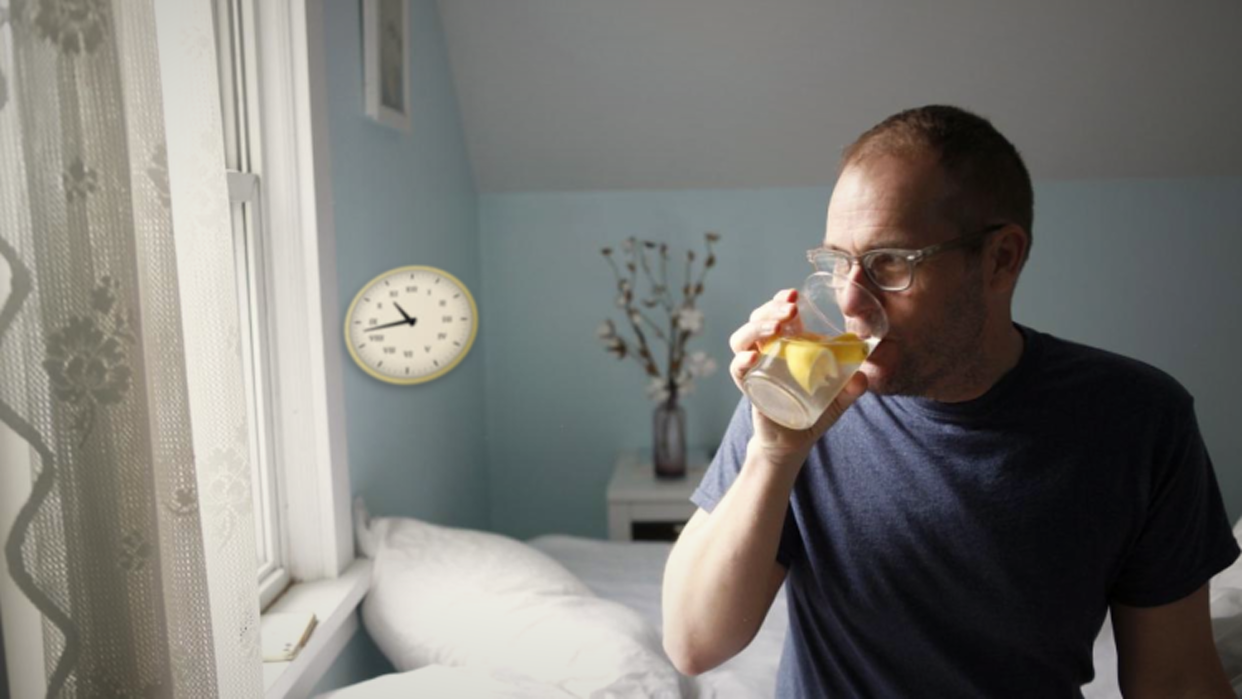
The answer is {"hour": 10, "minute": 43}
